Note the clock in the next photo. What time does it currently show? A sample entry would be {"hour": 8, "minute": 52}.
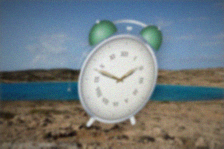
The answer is {"hour": 1, "minute": 48}
